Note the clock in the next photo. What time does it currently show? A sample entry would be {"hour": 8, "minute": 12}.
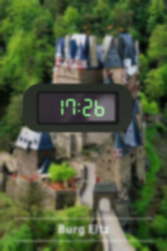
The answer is {"hour": 17, "minute": 26}
